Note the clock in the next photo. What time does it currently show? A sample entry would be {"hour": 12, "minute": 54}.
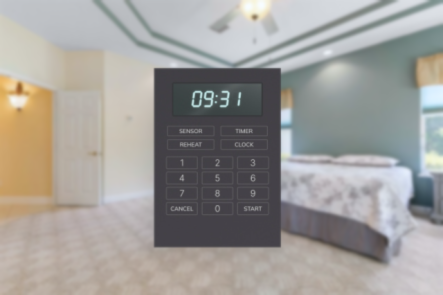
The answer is {"hour": 9, "minute": 31}
